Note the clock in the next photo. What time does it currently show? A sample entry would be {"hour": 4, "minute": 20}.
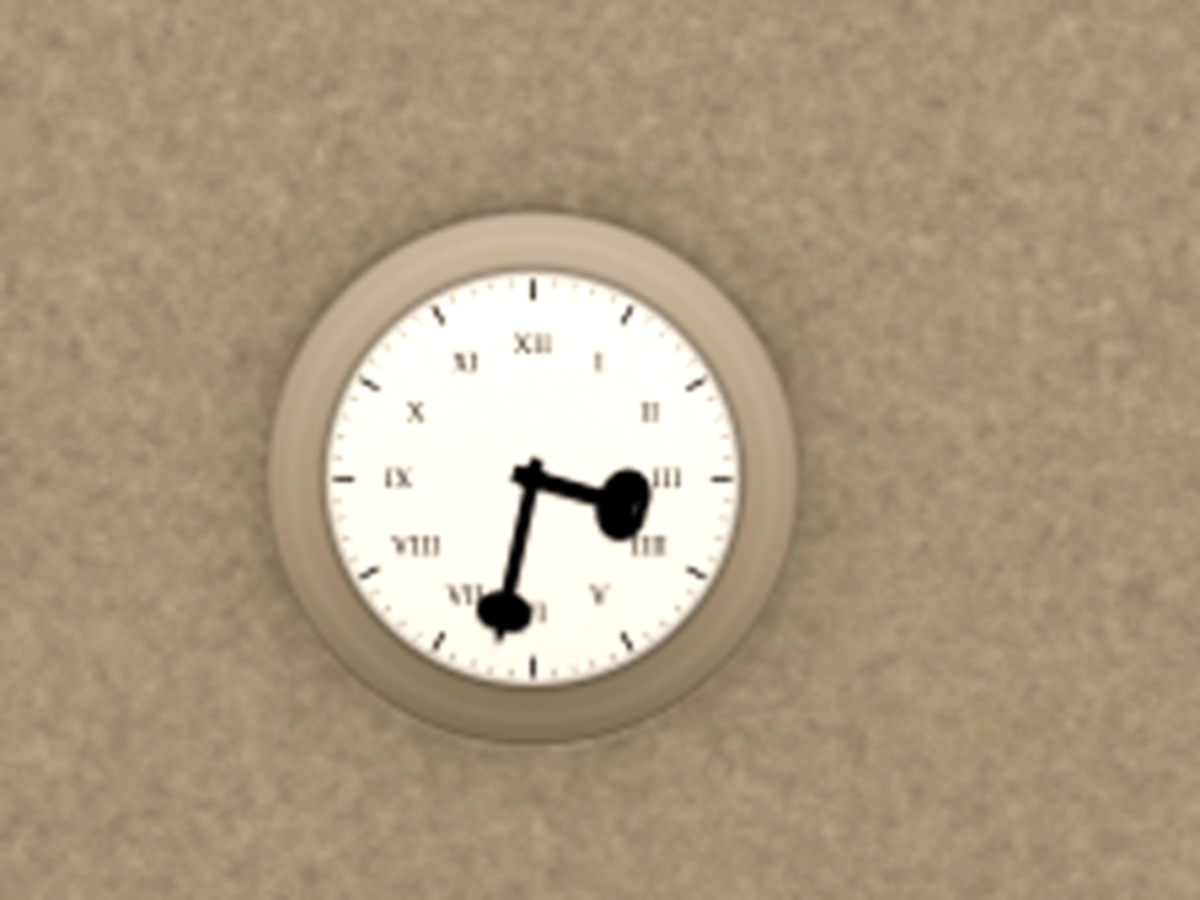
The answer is {"hour": 3, "minute": 32}
